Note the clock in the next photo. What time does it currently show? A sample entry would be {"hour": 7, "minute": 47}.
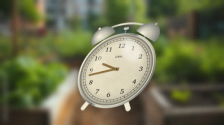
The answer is {"hour": 9, "minute": 43}
